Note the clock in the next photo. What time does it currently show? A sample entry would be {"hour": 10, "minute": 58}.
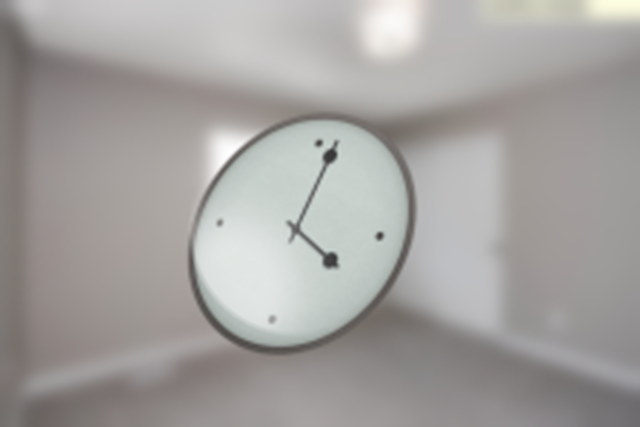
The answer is {"hour": 4, "minute": 2}
